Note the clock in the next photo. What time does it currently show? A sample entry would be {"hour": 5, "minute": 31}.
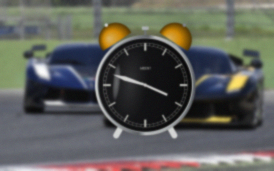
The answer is {"hour": 3, "minute": 48}
